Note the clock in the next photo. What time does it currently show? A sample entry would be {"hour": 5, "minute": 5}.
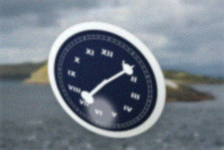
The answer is {"hour": 7, "minute": 7}
